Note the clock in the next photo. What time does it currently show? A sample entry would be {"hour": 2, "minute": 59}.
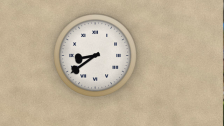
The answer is {"hour": 8, "minute": 39}
